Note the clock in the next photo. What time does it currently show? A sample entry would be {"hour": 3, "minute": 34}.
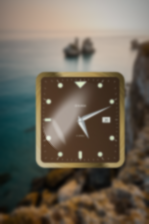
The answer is {"hour": 5, "minute": 11}
